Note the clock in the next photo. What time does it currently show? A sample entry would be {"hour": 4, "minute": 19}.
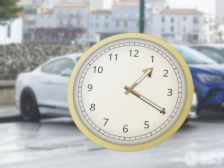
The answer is {"hour": 1, "minute": 20}
